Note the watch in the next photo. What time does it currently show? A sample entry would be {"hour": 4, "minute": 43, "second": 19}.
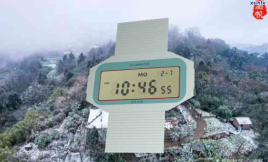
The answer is {"hour": 10, "minute": 46, "second": 55}
